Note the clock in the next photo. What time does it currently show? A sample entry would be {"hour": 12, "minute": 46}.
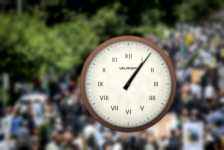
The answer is {"hour": 1, "minute": 6}
